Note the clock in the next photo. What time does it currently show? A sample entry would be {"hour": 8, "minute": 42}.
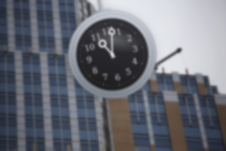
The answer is {"hour": 11, "minute": 2}
